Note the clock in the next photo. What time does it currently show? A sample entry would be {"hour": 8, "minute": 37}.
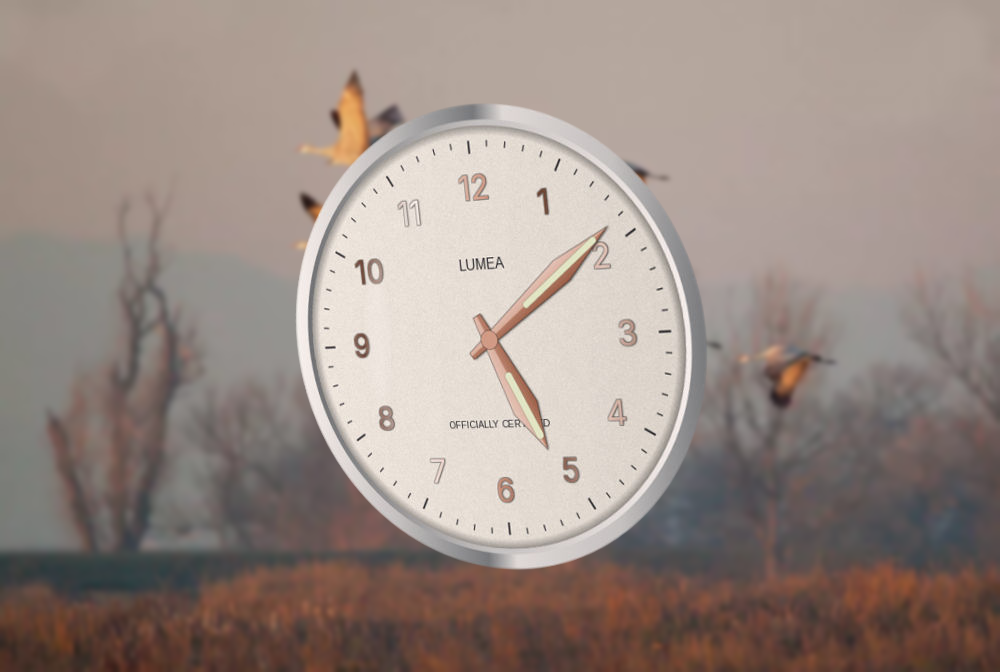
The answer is {"hour": 5, "minute": 9}
